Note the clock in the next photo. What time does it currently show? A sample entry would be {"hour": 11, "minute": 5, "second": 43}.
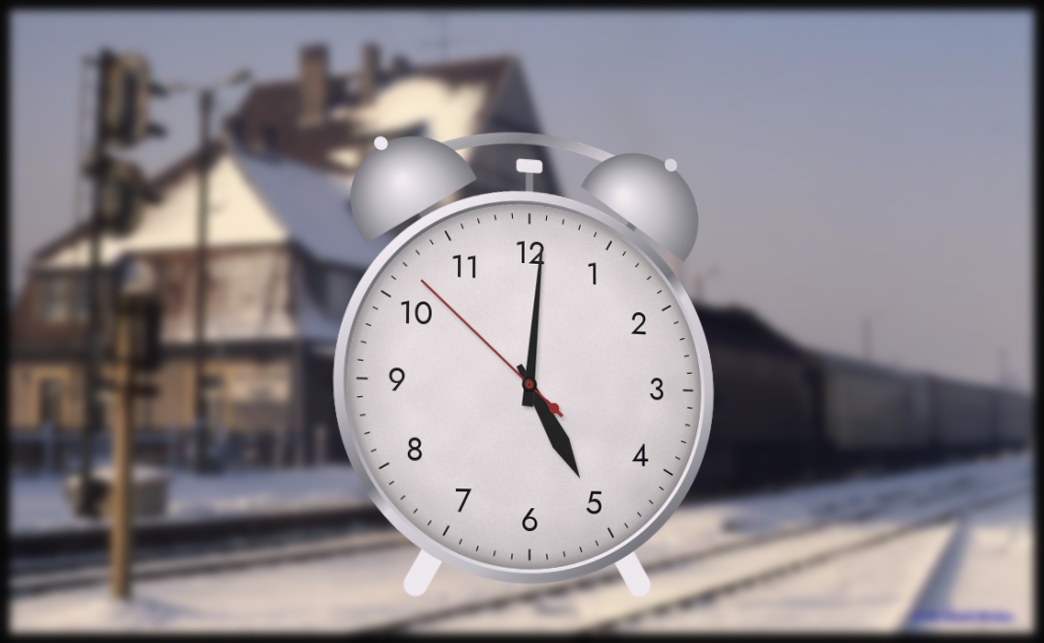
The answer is {"hour": 5, "minute": 0, "second": 52}
